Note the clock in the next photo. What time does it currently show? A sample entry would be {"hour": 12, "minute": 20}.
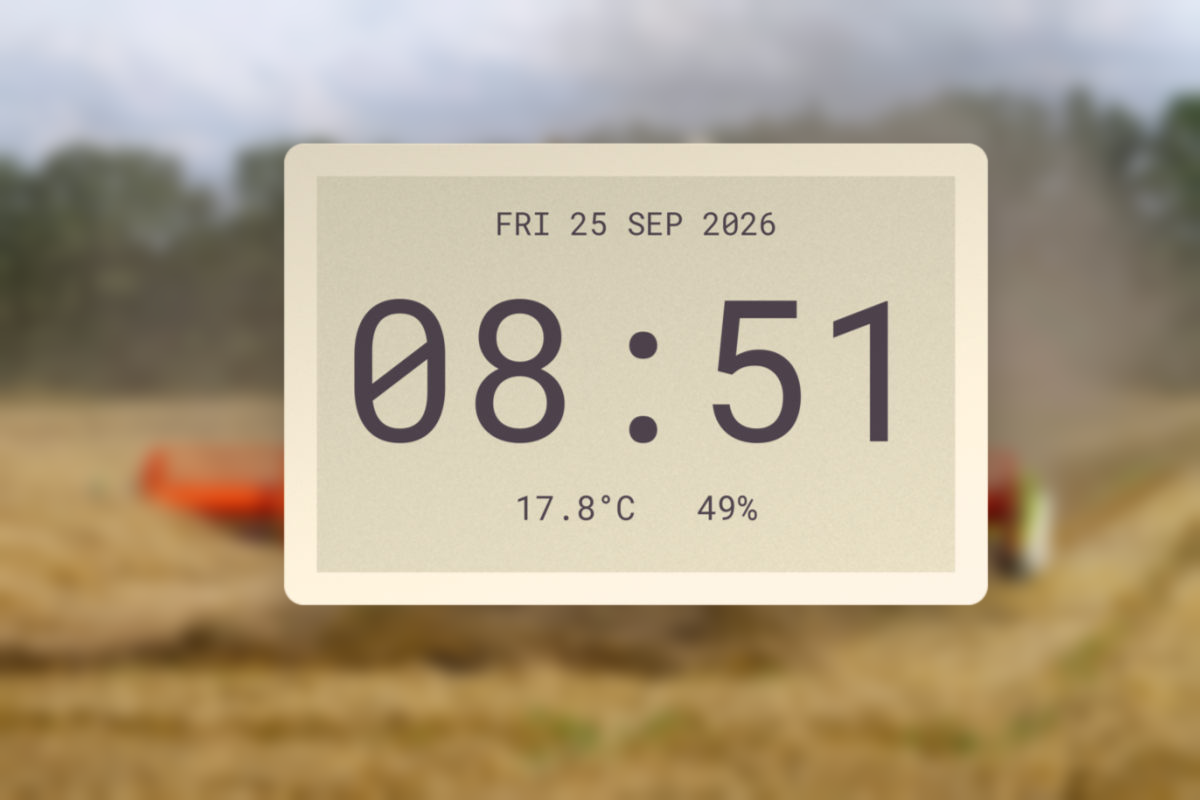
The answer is {"hour": 8, "minute": 51}
